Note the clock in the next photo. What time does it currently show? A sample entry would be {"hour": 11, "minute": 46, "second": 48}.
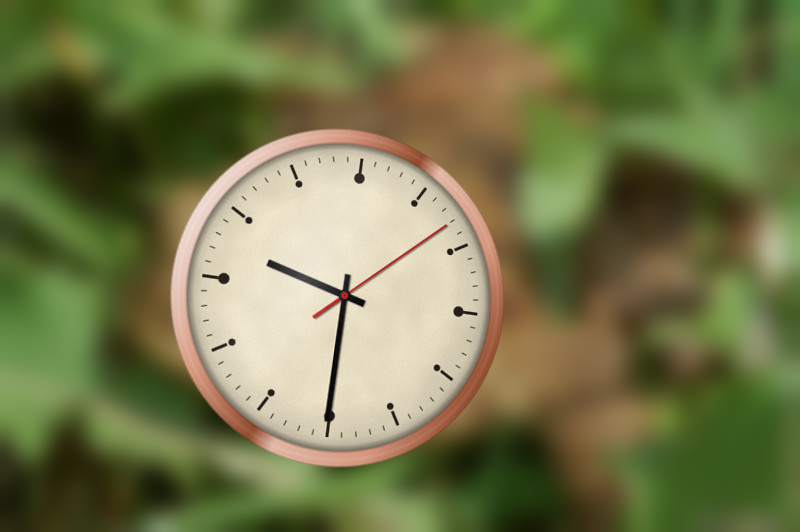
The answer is {"hour": 9, "minute": 30, "second": 8}
